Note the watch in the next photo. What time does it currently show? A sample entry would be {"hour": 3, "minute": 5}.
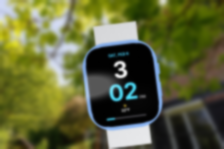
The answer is {"hour": 3, "minute": 2}
